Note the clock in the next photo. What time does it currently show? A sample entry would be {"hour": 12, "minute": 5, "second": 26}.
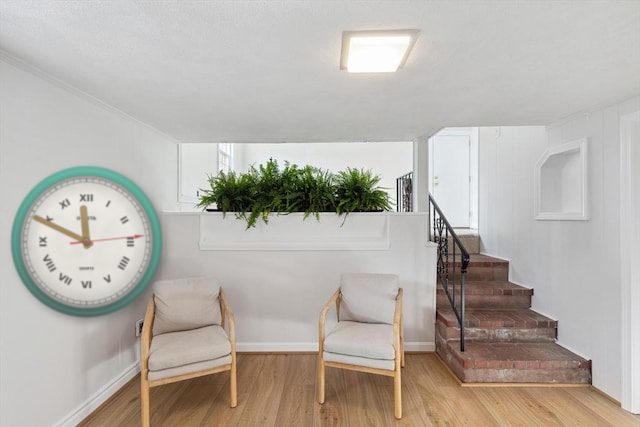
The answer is {"hour": 11, "minute": 49, "second": 14}
